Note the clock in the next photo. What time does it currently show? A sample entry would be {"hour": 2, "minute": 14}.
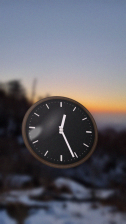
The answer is {"hour": 12, "minute": 26}
